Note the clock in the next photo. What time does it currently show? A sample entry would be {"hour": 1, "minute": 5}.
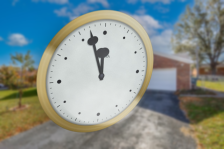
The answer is {"hour": 11, "minute": 57}
